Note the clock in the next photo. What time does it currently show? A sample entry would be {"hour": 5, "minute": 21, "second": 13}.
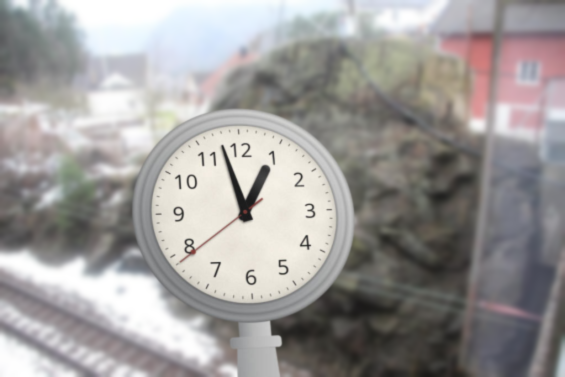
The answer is {"hour": 12, "minute": 57, "second": 39}
